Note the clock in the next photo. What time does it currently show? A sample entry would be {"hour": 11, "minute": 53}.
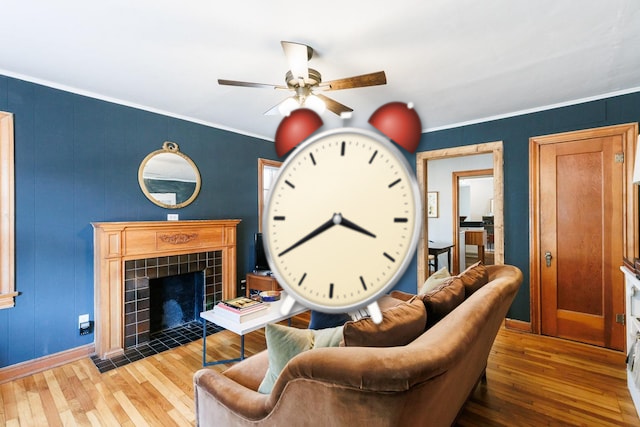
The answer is {"hour": 3, "minute": 40}
